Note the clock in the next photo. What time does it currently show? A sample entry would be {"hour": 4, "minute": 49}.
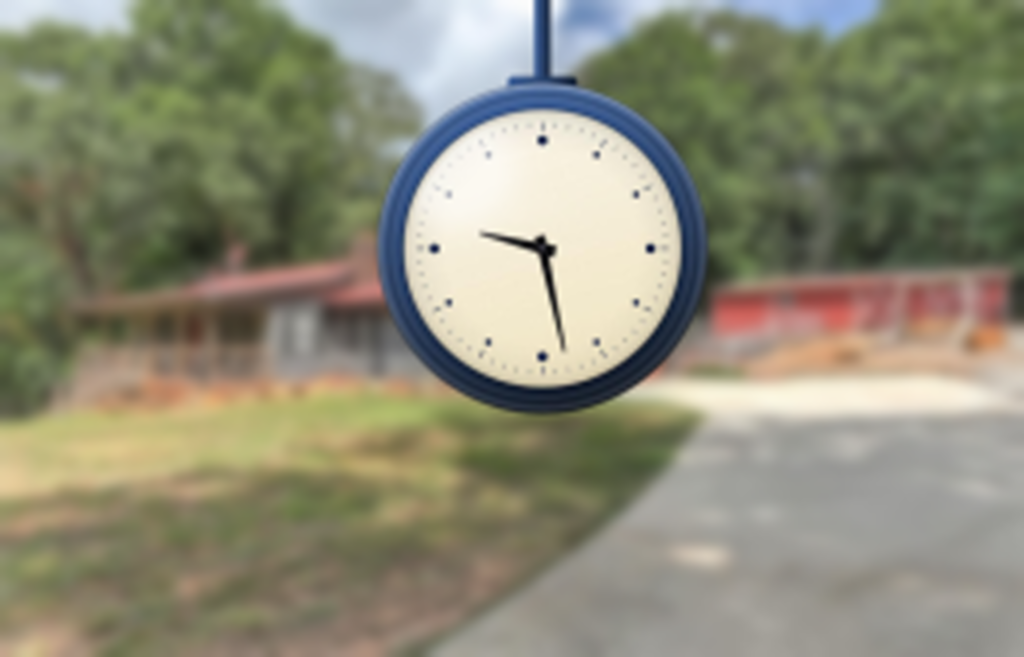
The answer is {"hour": 9, "minute": 28}
